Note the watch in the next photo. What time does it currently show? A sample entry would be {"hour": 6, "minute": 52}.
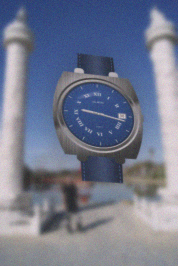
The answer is {"hour": 9, "minute": 17}
